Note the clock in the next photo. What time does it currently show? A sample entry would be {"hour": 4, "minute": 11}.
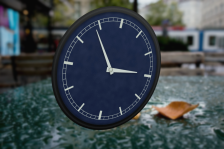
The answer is {"hour": 2, "minute": 54}
